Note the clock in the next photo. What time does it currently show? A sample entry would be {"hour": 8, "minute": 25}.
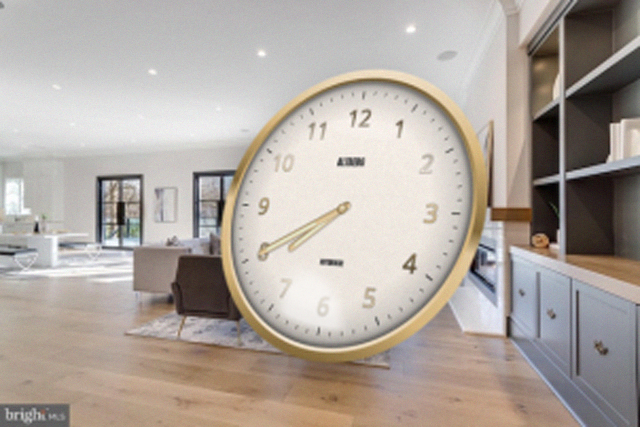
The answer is {"hour": 7, "minute": 40}
